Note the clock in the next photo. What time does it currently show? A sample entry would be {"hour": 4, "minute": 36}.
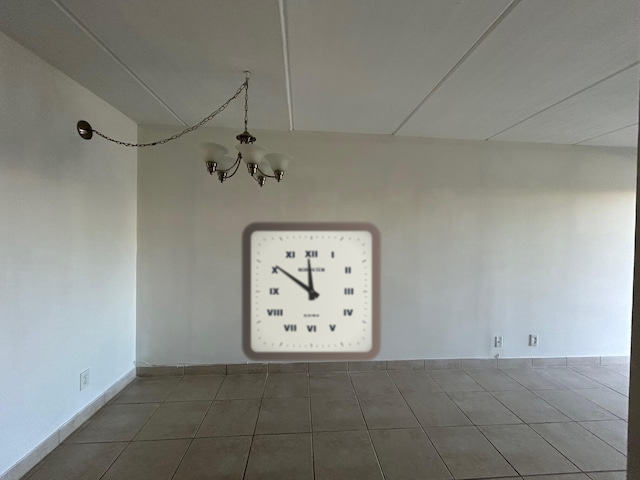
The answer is {"hour": 11, "minute": 51}
